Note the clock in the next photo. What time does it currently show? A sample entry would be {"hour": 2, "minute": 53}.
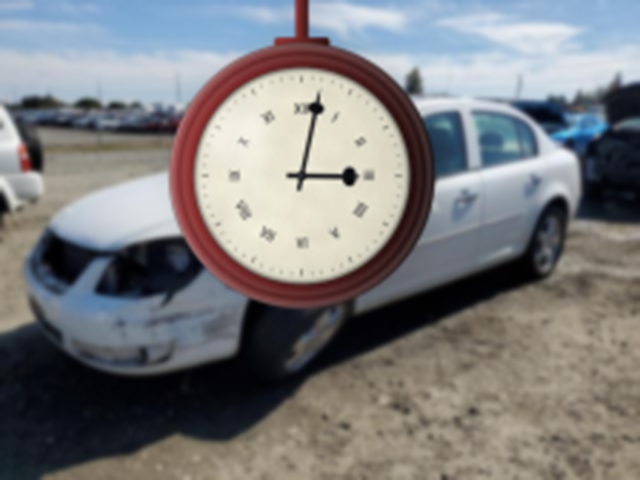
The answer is {"hour": 3, "minute": 2}
